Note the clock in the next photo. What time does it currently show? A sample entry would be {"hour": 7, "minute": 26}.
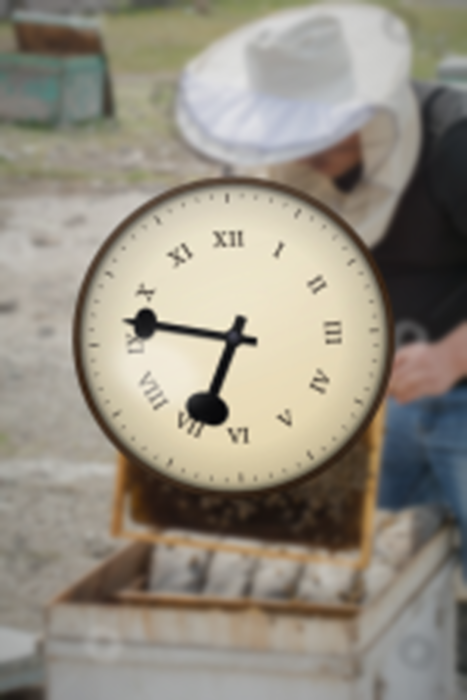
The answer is {"hour": 6, "minute": 47}
